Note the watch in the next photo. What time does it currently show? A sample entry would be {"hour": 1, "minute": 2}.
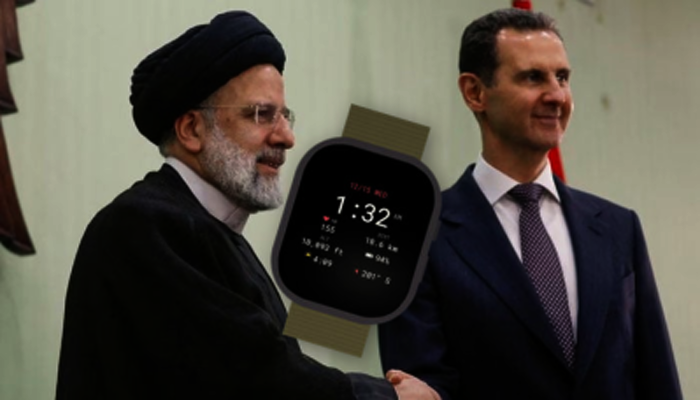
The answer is {"hour": 1, "minute": 32}
